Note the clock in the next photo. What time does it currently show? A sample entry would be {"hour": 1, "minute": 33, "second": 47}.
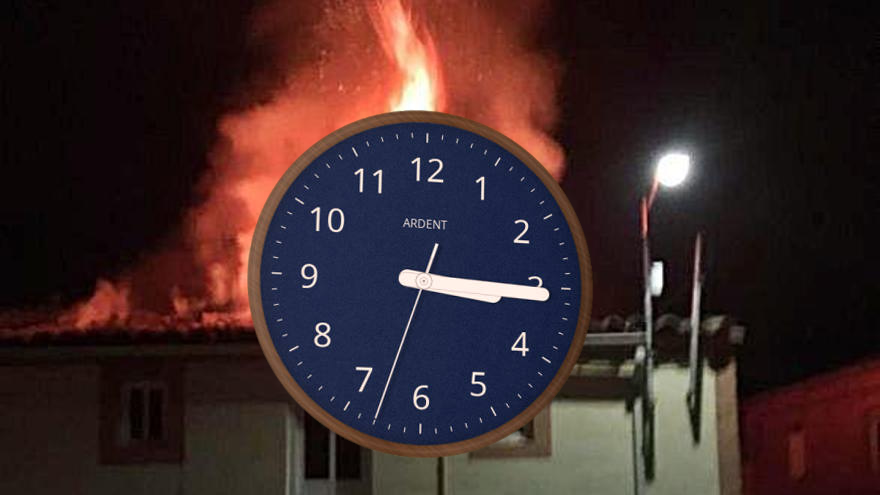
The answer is {"hour": 3, "minute": 15, "second": 33}
